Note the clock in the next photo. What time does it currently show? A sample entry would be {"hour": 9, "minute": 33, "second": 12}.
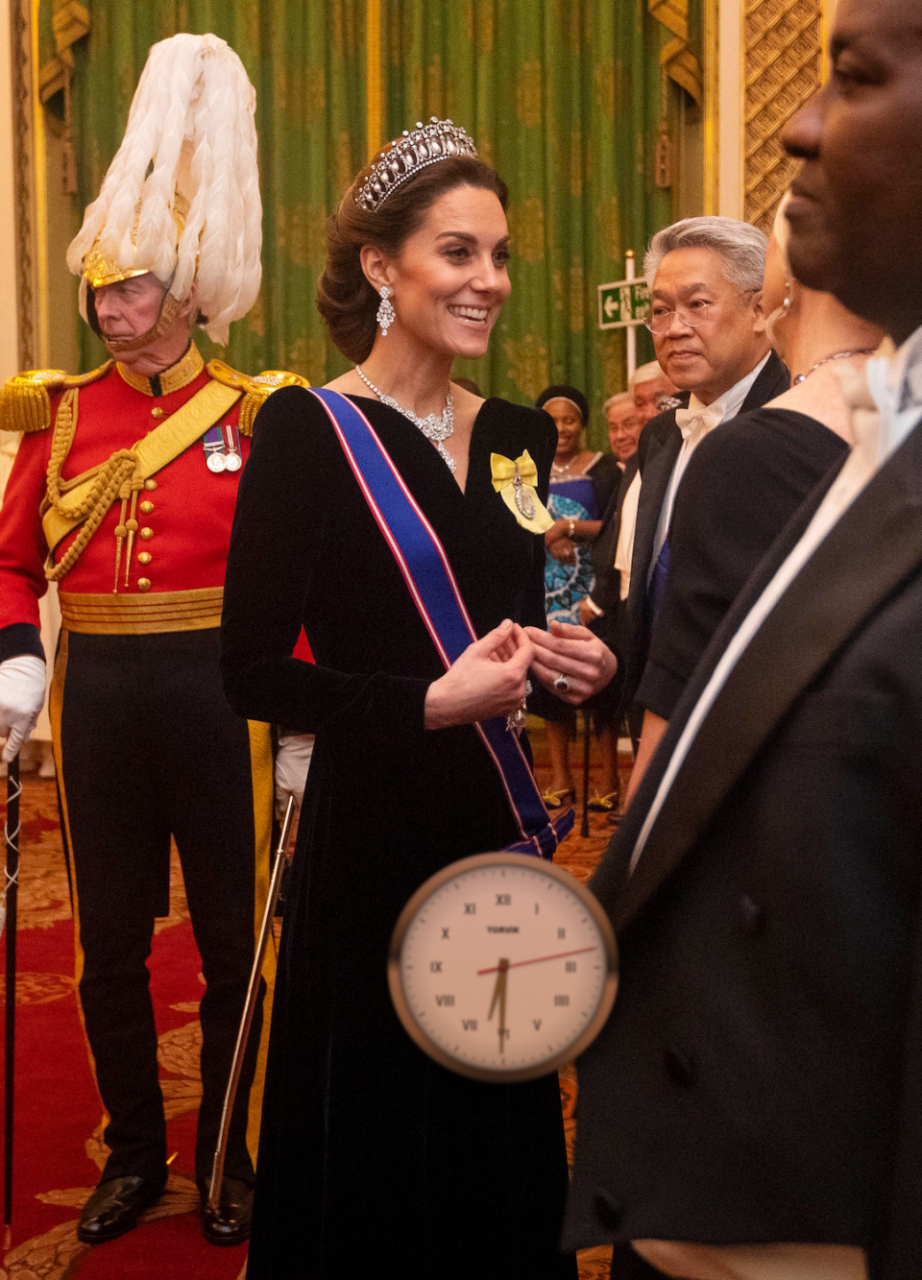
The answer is {"hour": 6, "minute": 30, "second": 13}
